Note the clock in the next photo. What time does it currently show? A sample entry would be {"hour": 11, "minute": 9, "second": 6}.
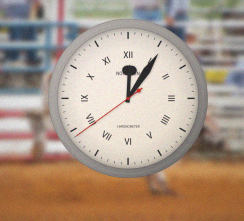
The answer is {"hour": 12, "minute": 5, "second": 39}
